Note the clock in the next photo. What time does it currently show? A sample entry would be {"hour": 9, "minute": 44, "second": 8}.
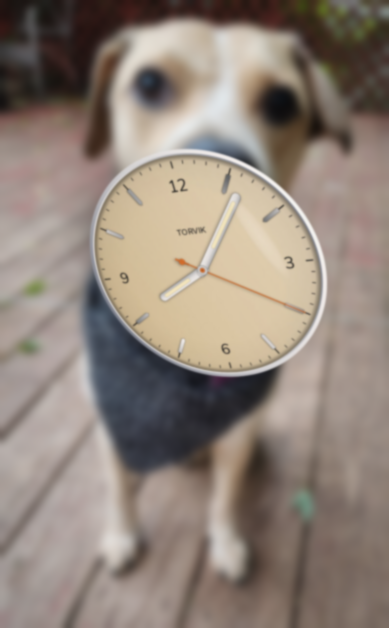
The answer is {"hour": 8, "minute": 6, "second": 20}
